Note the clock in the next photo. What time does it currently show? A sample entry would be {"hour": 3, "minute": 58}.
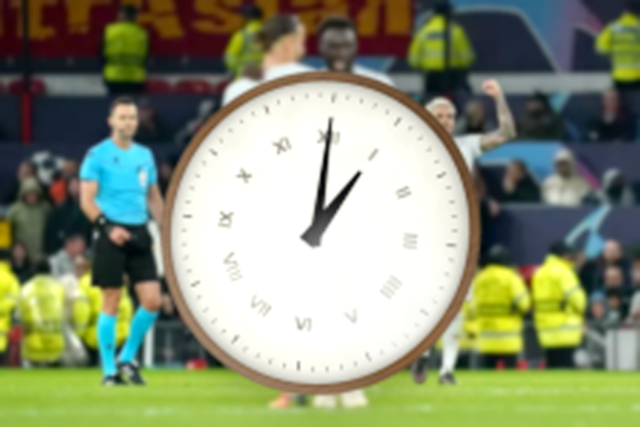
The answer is {"hour": 1, "minute": 0}
